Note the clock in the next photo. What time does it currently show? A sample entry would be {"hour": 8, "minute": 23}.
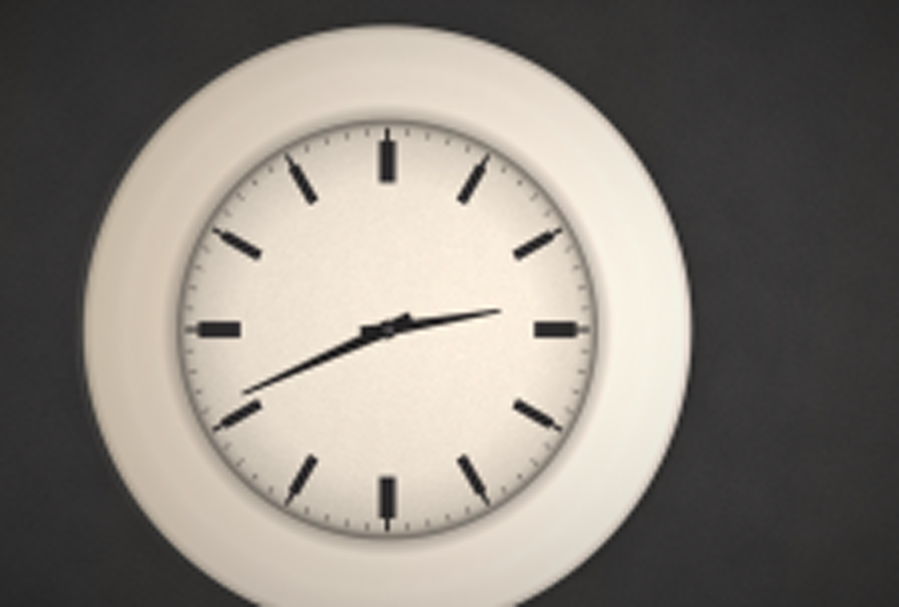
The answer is {"hour": 2, "minute": 41}
